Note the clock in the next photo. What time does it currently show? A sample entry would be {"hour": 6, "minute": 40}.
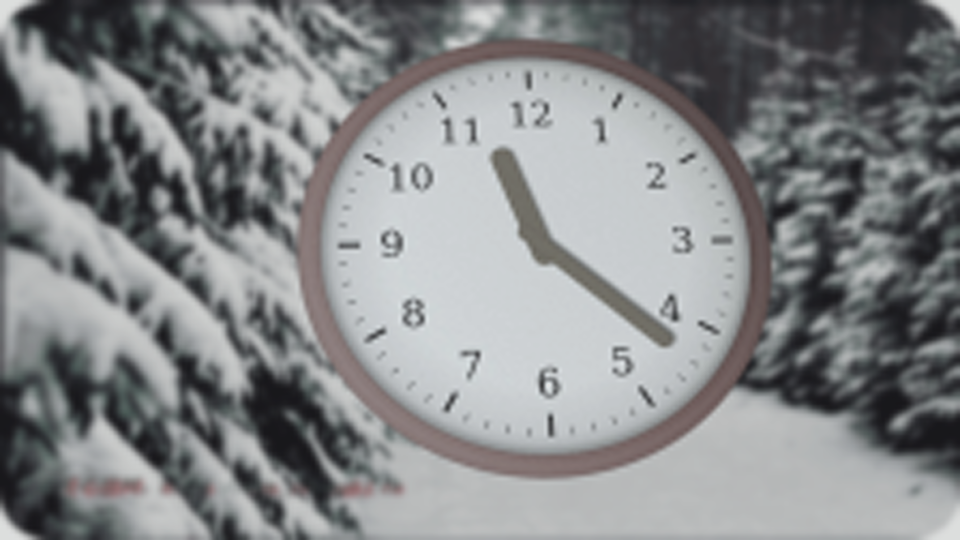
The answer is {"hour": 11, "minute": 22}
